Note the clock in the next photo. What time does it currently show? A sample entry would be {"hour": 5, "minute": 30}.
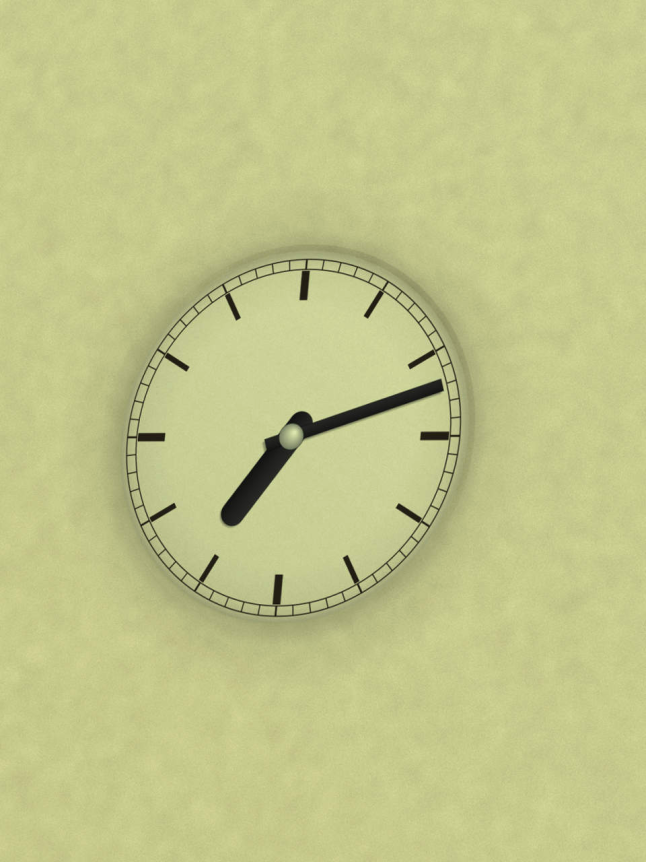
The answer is {"hour": 7, "minute": 12}
